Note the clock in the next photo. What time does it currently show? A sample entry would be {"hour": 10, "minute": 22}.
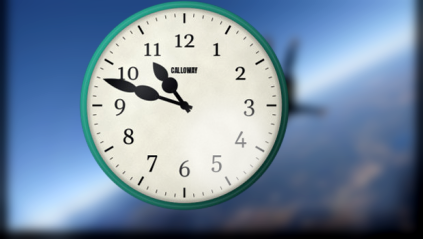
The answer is {"hour": 10, "minute": 48}
